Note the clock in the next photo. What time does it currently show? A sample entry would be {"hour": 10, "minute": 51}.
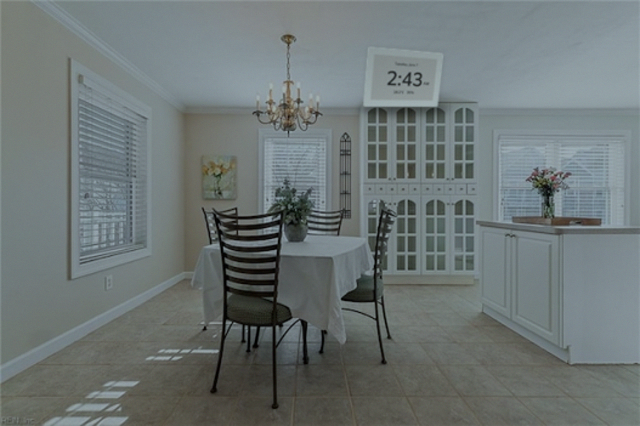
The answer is {"hour": 2, "minute": 43}
